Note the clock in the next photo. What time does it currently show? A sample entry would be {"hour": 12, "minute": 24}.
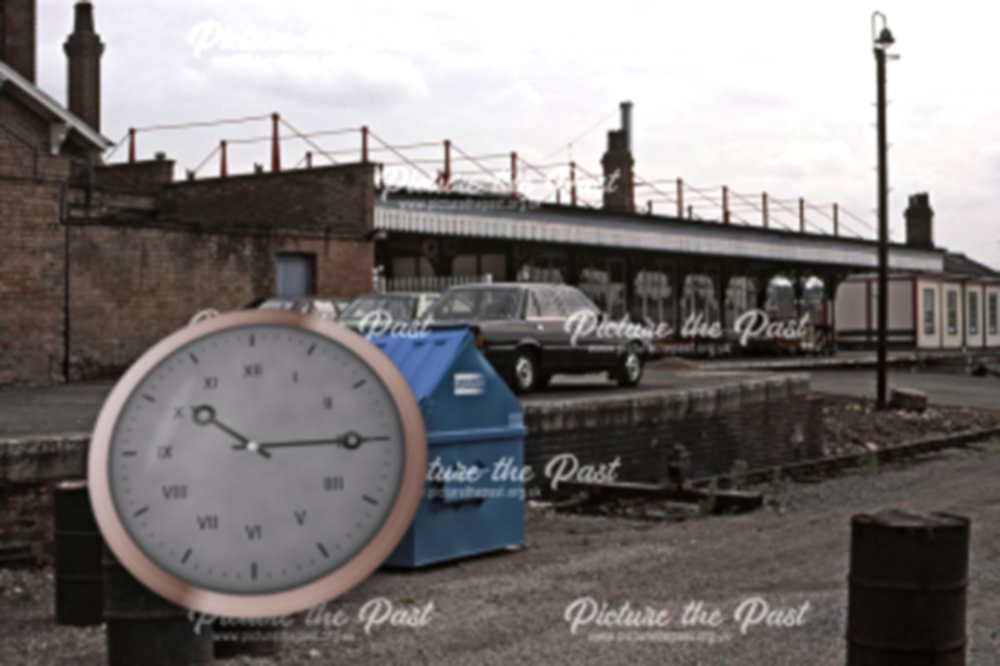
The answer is {"hour": 10, "minute": 15}
